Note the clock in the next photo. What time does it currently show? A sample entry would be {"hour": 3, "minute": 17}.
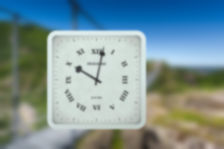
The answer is {"hour": 10, "minute": 2}
